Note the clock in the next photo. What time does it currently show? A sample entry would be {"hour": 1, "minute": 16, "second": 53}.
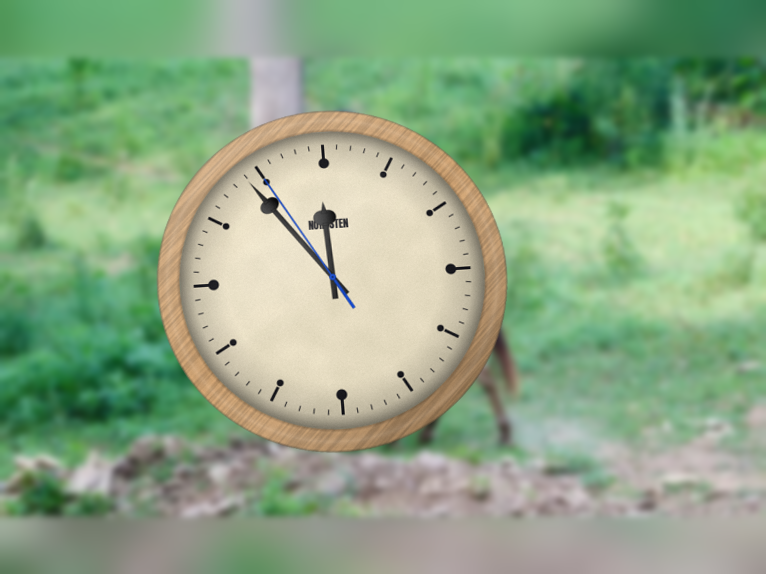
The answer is {"hour": 11, "minute": 53, "second": 55}
